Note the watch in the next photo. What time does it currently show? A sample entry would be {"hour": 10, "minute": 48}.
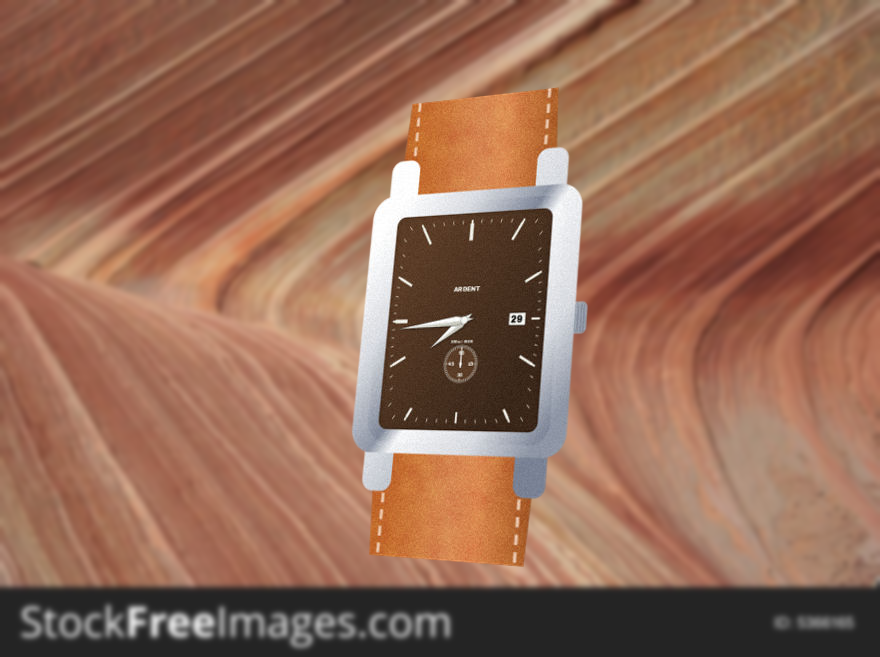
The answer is {"hour": 7, "minute": 44}
